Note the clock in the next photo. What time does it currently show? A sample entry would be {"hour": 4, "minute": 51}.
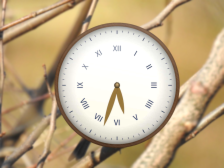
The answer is {"hour": 5, "minute": 33}
